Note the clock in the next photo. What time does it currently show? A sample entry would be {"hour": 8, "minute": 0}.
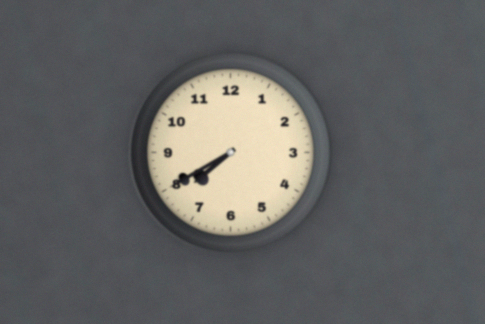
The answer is {"hour": 7, "minute": 40}
